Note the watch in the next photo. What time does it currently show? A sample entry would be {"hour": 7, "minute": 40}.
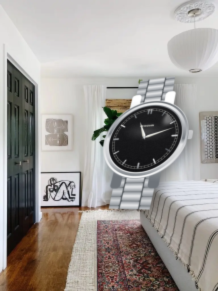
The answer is {"hour": 11, "minute": 12}
